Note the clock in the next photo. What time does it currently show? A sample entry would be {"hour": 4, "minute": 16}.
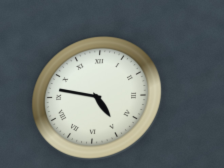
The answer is {"hour": 4, "minute": 47}
